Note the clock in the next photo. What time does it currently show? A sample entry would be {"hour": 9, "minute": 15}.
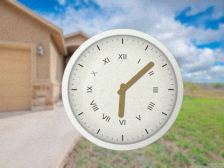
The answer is {"hour": 6, "minute": 8}
